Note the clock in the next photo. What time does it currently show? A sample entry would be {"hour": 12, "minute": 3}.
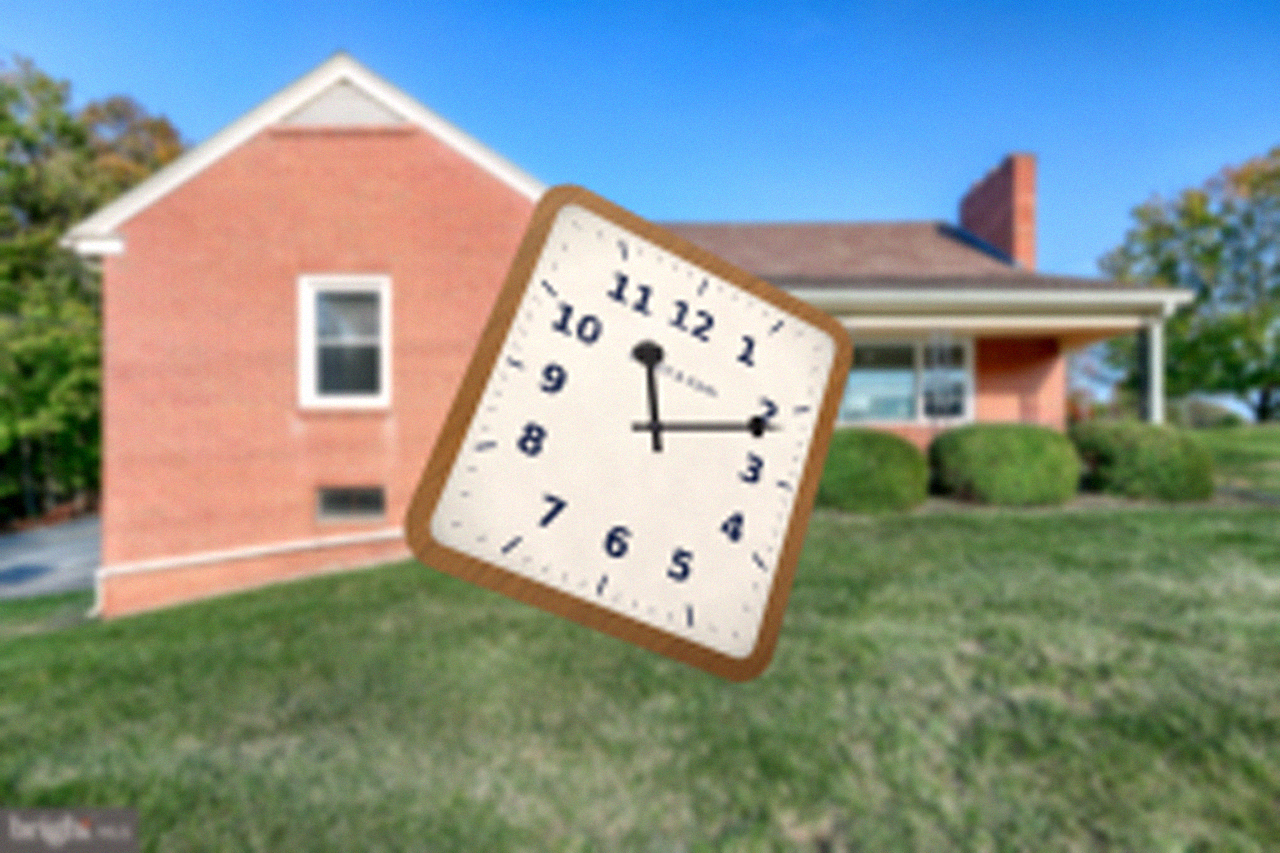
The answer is {"hour": 11, "minute": 11}
